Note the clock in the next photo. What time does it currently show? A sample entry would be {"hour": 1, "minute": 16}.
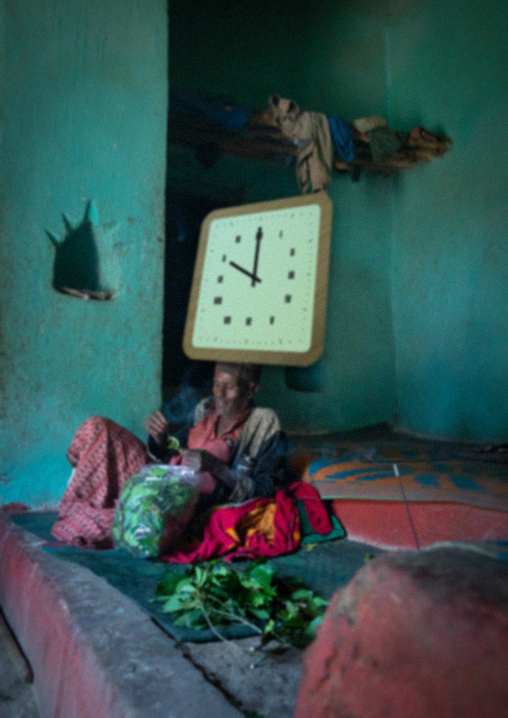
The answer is {"hour": 10, "minute": 0}
